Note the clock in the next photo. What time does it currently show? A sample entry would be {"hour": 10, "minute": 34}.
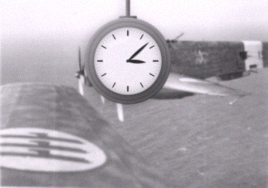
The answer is {"hour": 3, "minute": 8}
